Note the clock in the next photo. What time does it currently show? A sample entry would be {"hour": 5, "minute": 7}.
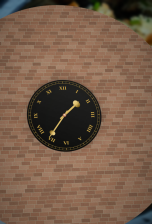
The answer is {"hour": 1, "minute": 36}
